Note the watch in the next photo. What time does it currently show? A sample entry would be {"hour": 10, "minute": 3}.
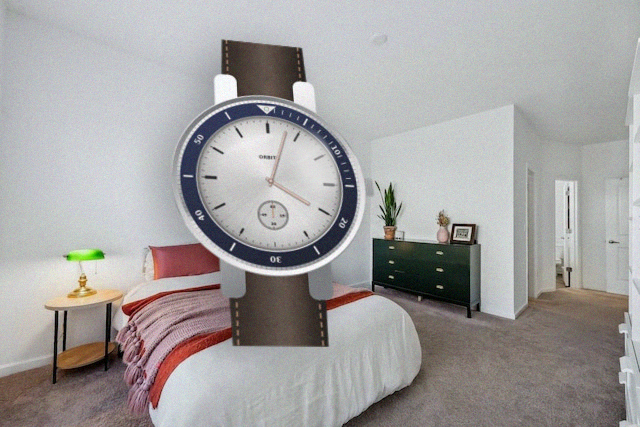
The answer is {"hour": 4, "minute": 3}
